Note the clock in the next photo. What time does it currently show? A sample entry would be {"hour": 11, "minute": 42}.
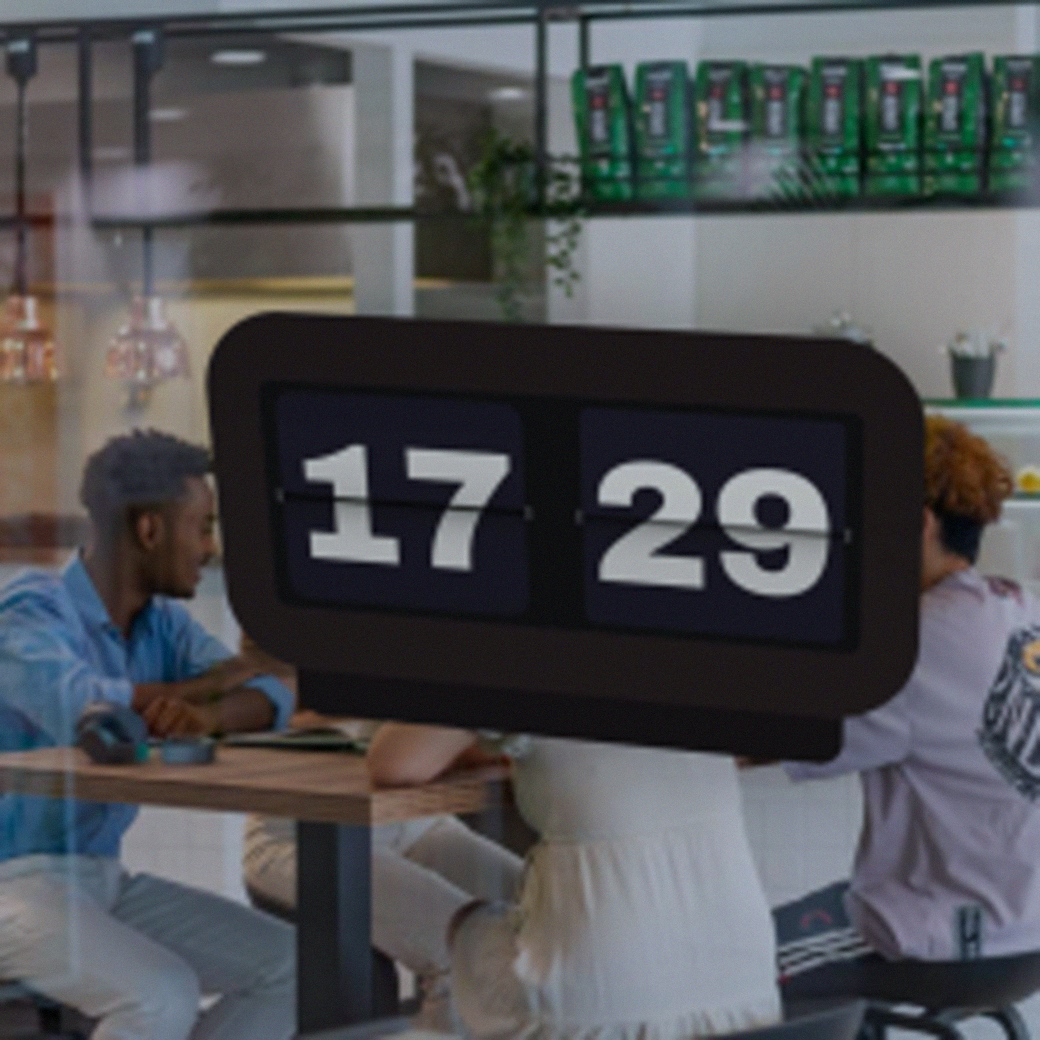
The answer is {"hour": 17, "minute": 29}
